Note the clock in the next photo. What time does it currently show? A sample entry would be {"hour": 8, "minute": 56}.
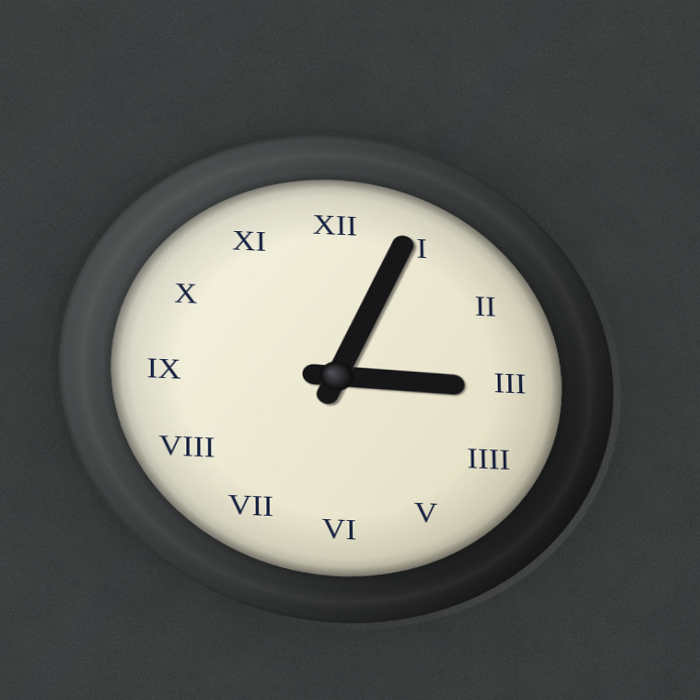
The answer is {"hour": 3, "minute": 4}
